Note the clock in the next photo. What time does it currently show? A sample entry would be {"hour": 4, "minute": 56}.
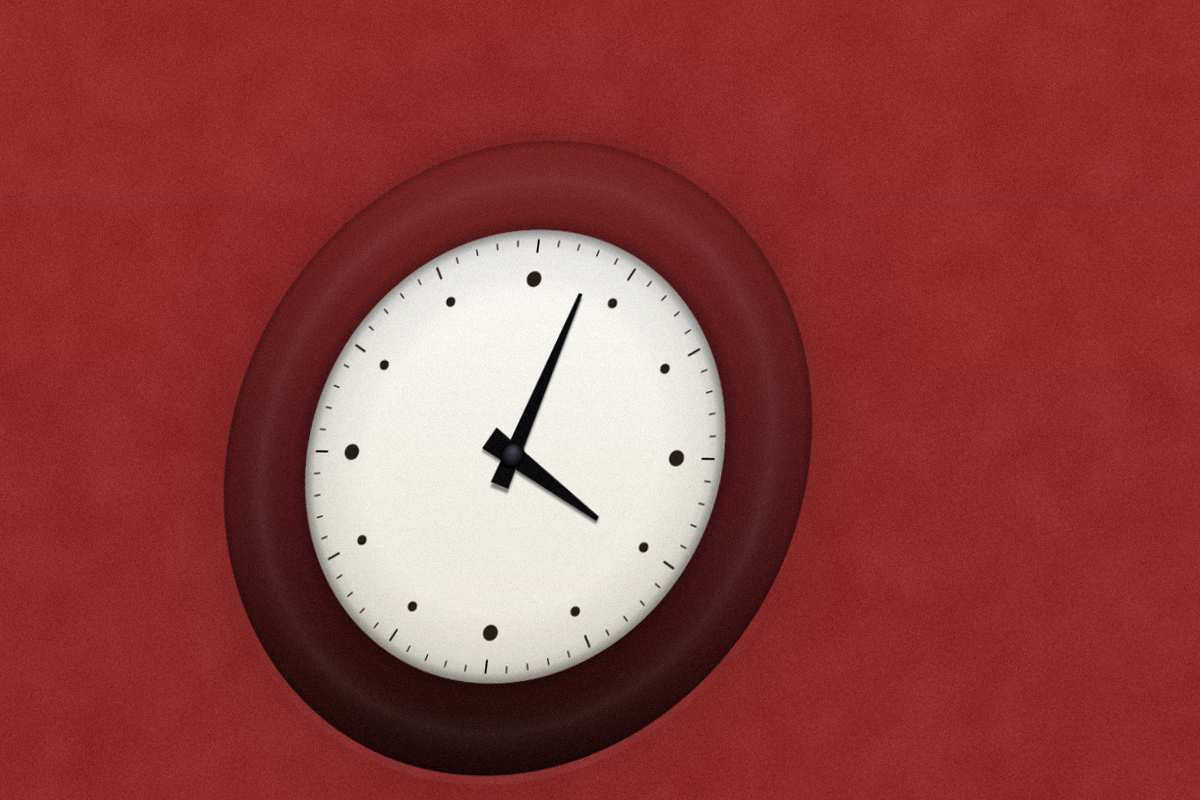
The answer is {"hour": 4, "minute": 3}
